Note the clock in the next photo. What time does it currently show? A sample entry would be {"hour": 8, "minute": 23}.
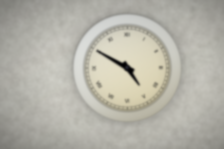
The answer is {"hour": 4, "minute": 50}
